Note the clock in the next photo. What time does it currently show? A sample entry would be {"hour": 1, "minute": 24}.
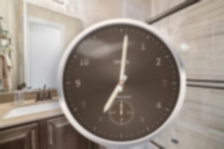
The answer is {"hour": 7, "minute": 1}
